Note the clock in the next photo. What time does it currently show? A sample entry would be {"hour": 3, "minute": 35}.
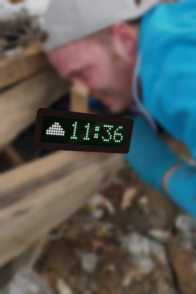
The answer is {"hour": 11, "minute": 36}
